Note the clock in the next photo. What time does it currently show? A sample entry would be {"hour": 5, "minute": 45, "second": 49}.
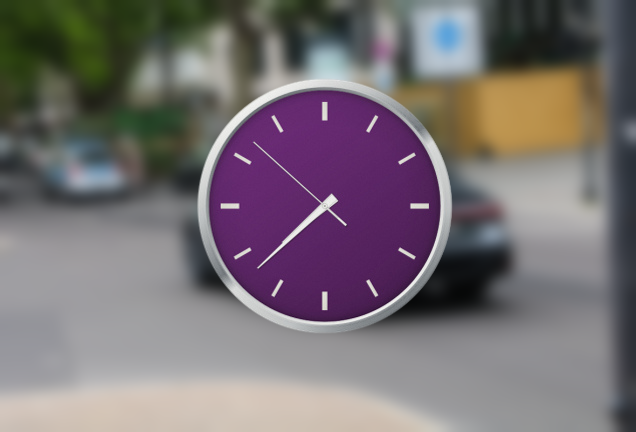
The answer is {"hour": 7, "minute": 37, "second": 52}
